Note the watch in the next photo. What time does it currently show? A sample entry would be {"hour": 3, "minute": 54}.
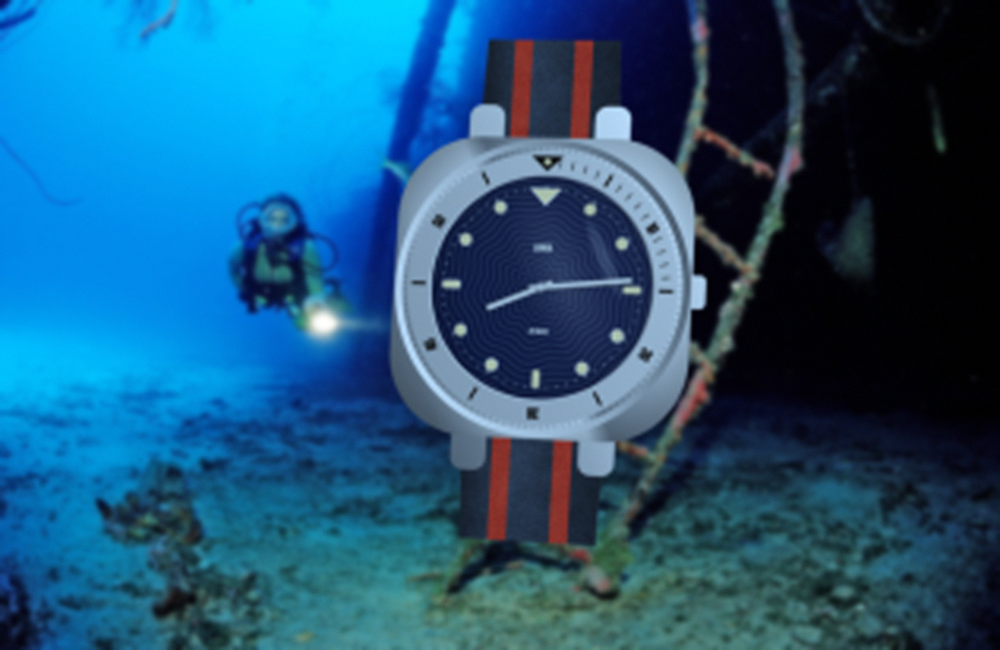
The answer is {"hour": 8, "minute": 14}
